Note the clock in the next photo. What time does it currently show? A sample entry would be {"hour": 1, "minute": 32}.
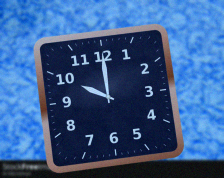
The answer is {"hour": 10, "minute": 0}
